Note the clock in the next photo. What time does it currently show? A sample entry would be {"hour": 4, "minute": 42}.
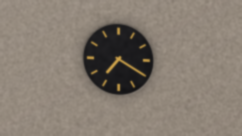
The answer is {"hour": 7, "minute": 20}
